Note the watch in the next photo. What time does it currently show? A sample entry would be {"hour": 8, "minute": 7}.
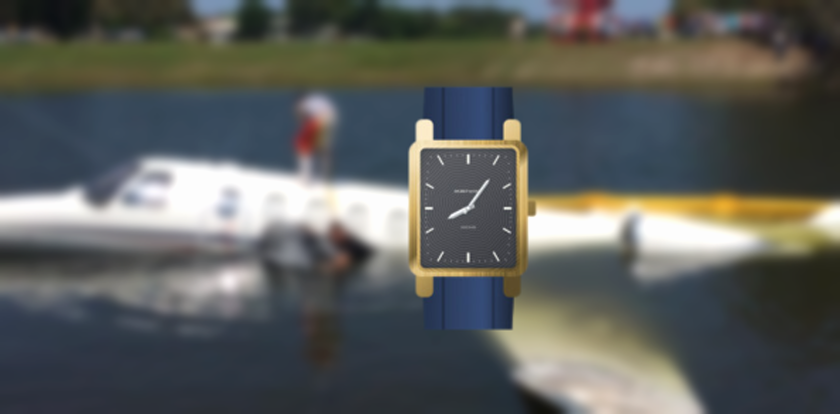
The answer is {"hour": 8, "minute": 6}
